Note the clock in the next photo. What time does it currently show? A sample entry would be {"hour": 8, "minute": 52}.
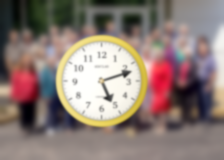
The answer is {"hour": 5, "minute": 12}
